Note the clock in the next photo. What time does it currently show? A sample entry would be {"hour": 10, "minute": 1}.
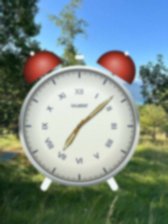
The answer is {"hour": 7, "minute": 8}
